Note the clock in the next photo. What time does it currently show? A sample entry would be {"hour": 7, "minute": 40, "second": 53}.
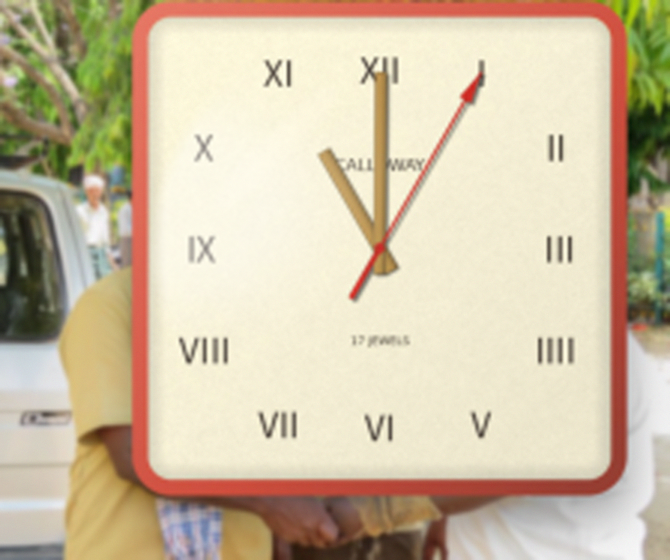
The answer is {"hour": 11, "minute": 0, "second": 5}
